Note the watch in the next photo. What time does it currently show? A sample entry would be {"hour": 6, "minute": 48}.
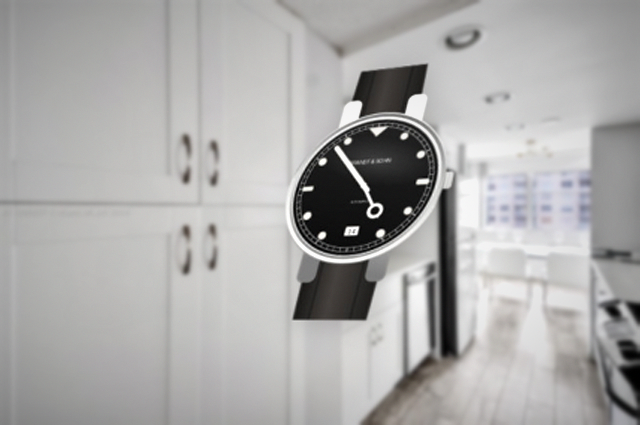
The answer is {"hour": 4, "minute": 53}
